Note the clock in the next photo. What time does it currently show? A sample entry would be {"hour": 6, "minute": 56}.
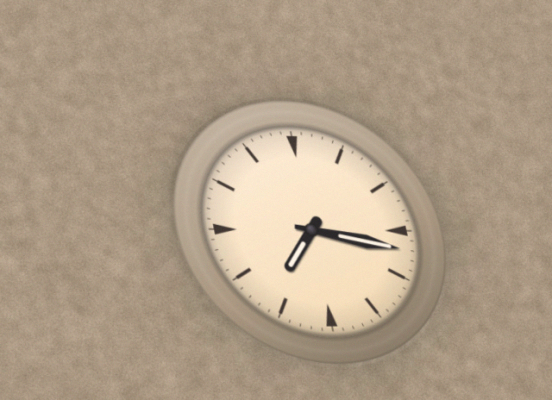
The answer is {"hour": 7, "minute": 17}
